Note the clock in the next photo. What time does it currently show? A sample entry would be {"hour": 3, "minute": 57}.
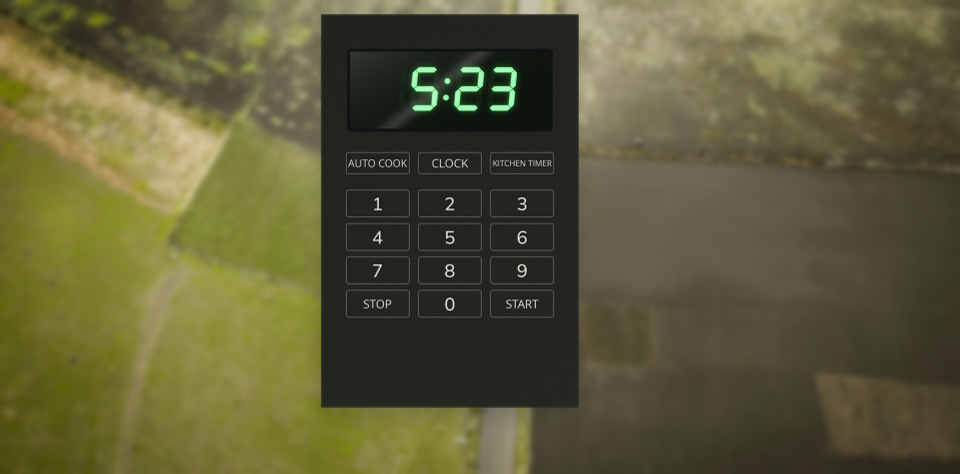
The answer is {"hour": 5, "minute": 23}
